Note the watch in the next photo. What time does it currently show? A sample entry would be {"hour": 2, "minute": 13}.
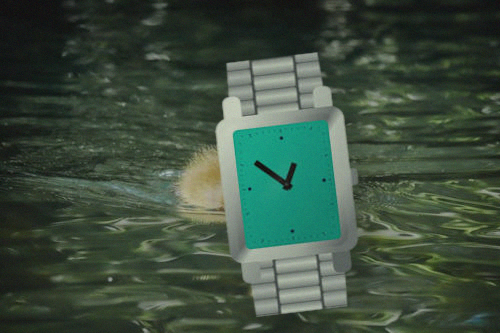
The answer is {"hour": 12, "minute": 52}
